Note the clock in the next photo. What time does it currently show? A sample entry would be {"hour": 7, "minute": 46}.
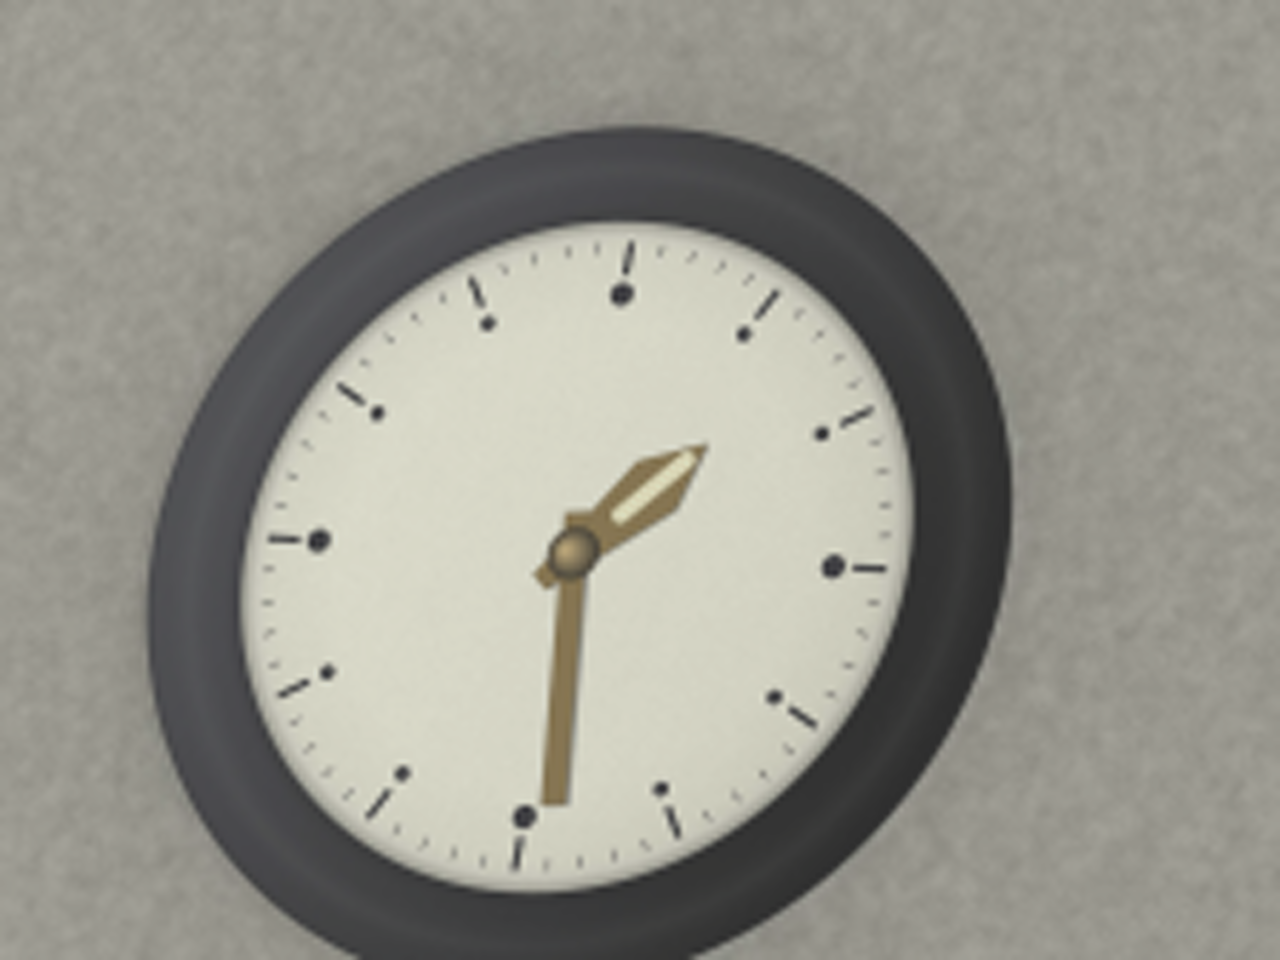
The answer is {"hour": 1, "minute": 29}
